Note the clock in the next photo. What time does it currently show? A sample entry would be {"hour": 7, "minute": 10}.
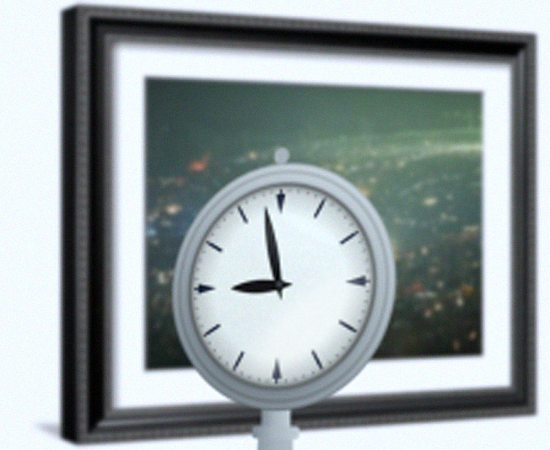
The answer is {"hour": 8, "minute": 58}
